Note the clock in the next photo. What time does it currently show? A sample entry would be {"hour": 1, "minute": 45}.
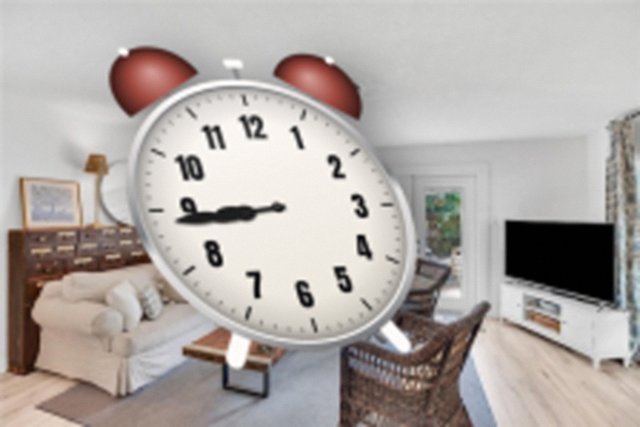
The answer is {"hour": 8, "minute": 44}
